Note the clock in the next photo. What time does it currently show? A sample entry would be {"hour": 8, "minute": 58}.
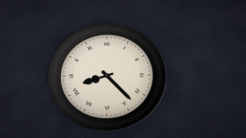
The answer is {"hour": 8, "minute": 23}
